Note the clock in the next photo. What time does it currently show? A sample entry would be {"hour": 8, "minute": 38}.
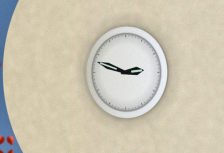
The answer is {"hour": 2, "minute": 48}
